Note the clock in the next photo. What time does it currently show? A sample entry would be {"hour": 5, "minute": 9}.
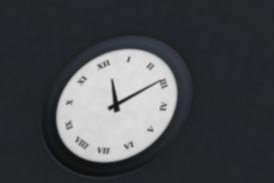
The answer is {"hour": 12, "minute": 14}
